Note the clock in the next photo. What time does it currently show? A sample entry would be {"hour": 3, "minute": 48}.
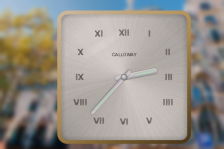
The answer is {"hour": 2, "minute": 37}
